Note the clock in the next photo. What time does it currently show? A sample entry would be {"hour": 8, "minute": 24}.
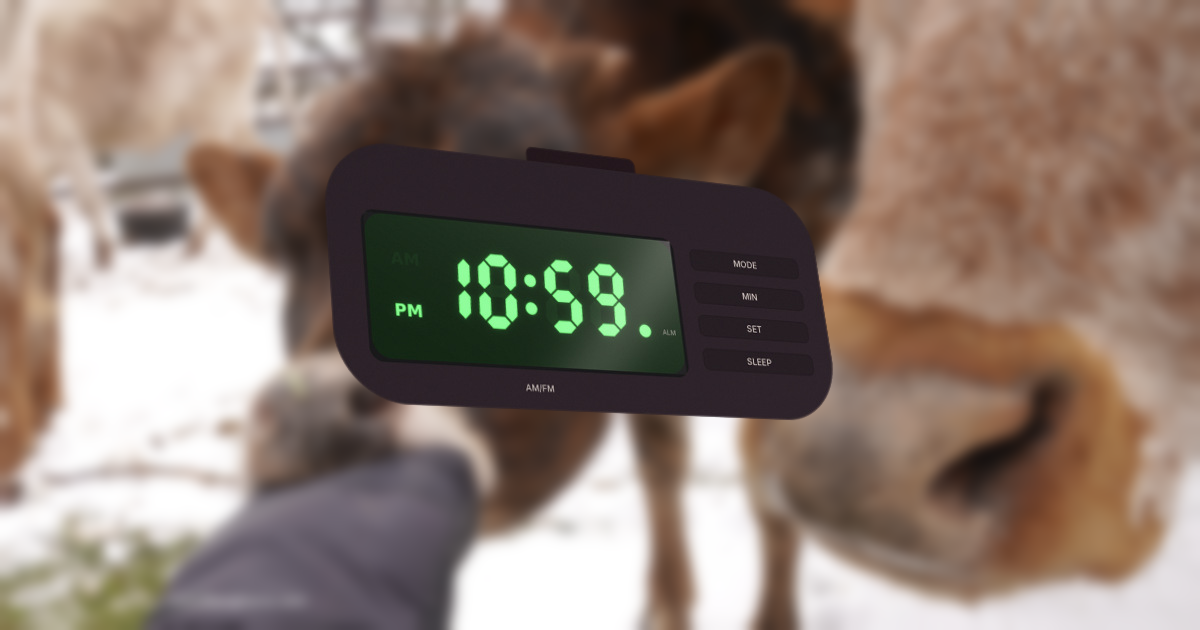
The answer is {"hour": 10, "minute": 59}
